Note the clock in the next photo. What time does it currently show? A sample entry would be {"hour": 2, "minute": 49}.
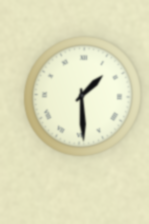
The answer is {"hour": 1, "minute": 29}
